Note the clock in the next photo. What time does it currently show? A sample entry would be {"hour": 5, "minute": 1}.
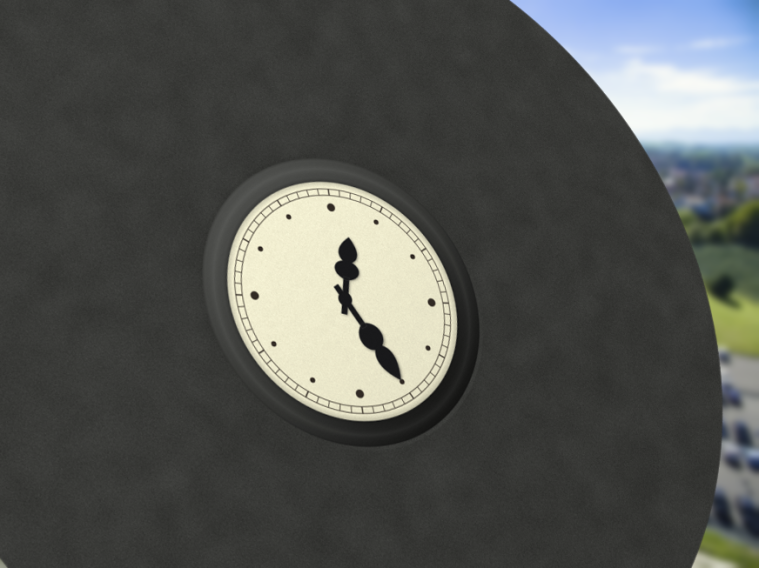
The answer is {"hour": 12, "minute": 25}
